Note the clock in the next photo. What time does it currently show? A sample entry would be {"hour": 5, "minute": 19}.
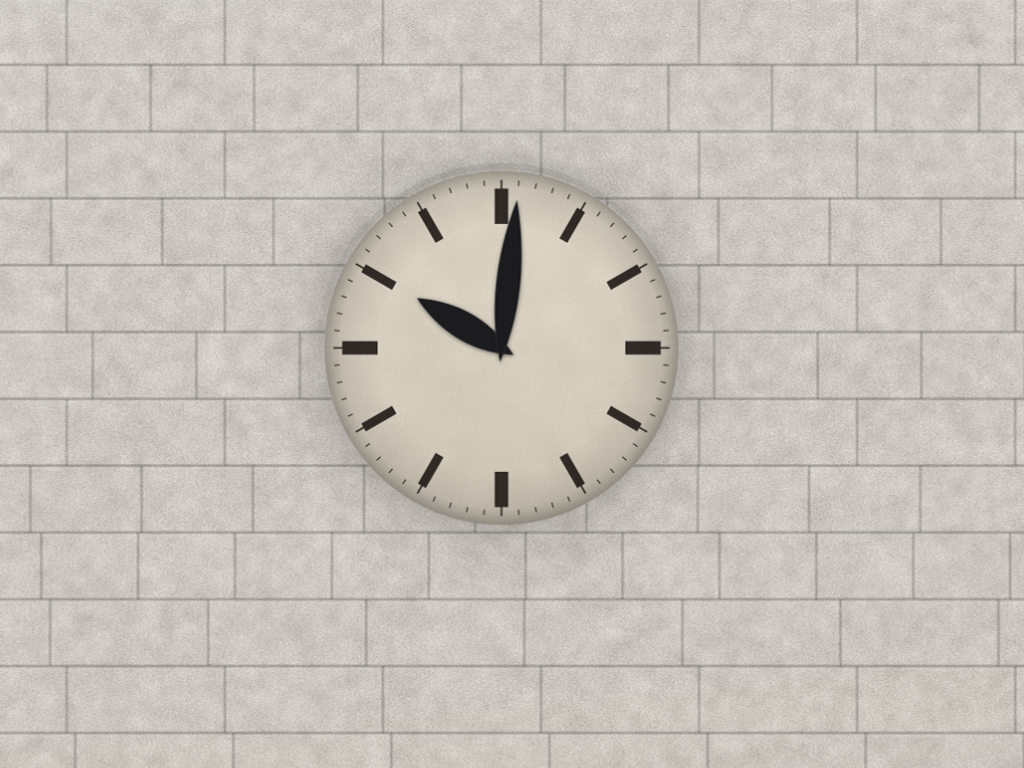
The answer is {"hour": 10, "minute": 1}
